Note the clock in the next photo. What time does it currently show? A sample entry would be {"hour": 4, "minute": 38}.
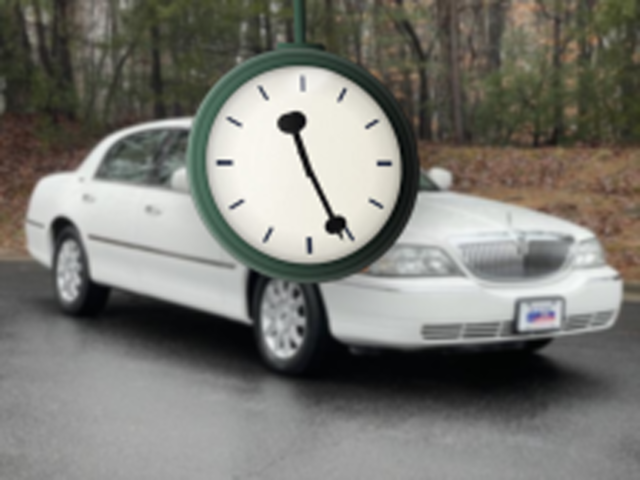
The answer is {"hour": 11, "minute": 26}
